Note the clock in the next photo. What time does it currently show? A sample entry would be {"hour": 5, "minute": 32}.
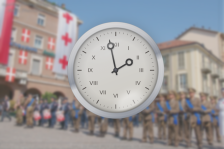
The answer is {"hour": 1, "minute": 58}
